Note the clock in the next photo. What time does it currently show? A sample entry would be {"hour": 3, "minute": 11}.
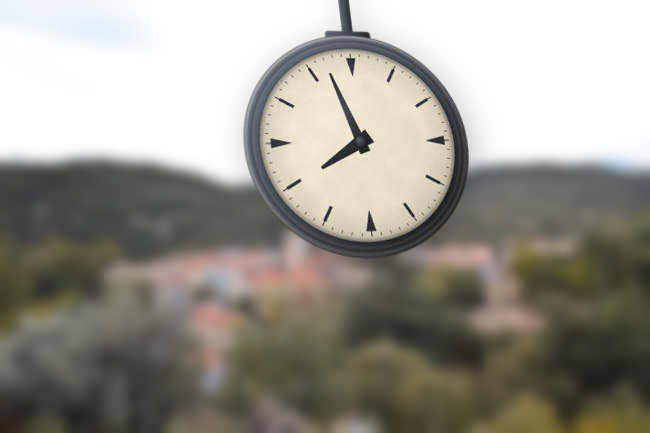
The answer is {"hour": 7, "minute": 57}
